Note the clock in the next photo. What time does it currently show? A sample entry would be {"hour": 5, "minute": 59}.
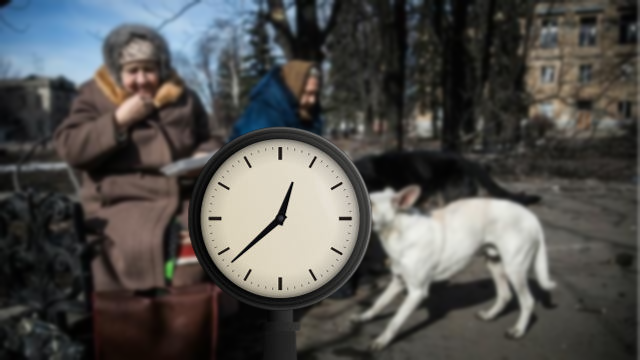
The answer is {"hour": 12, "minute": 38}
